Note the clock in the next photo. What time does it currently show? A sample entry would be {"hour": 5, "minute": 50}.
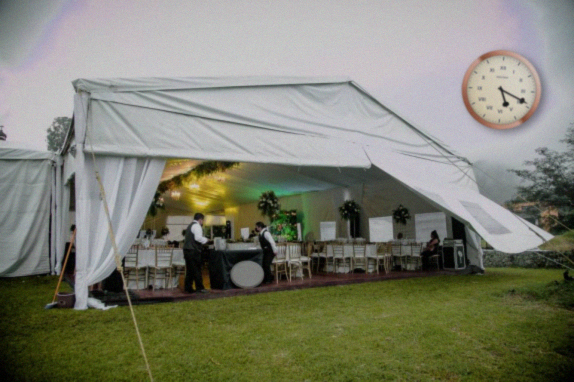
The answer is {"hour": 5, "minute": 19}
